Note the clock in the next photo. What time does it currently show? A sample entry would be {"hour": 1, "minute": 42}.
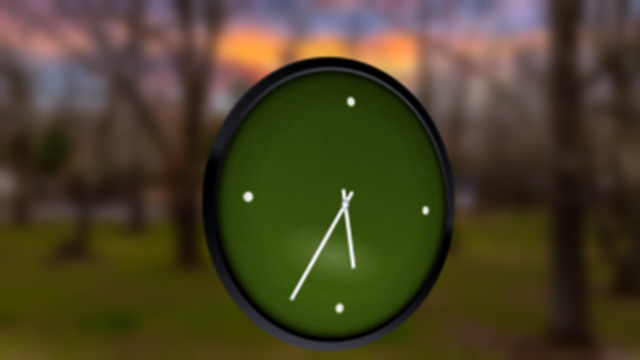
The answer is {"hour": 5, "minute": 35}
